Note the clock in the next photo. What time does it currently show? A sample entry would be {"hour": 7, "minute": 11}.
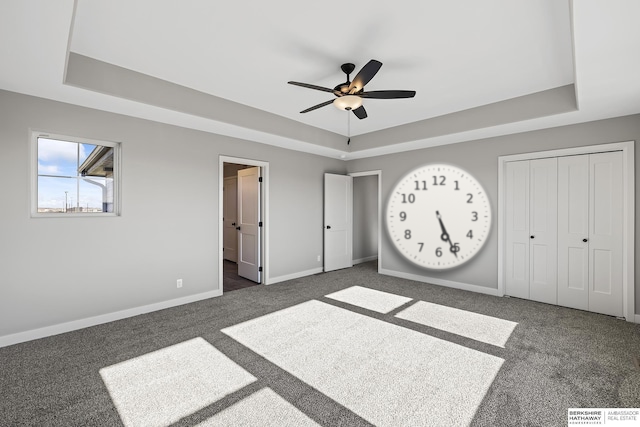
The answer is {"hour": 5, "minute": 26}
